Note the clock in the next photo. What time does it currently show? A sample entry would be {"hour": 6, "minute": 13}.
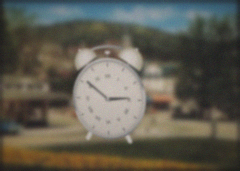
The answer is {"hour": 2, "minute": 51}
